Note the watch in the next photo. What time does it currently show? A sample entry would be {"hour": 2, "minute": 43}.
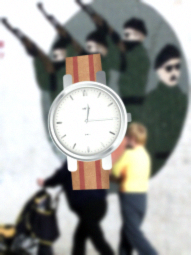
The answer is {"hour": 12, "minute": 15}
